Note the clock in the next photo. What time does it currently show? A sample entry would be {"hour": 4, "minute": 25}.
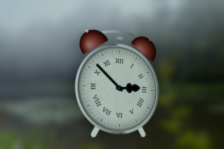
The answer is {"hour": 2, "minute": 52}
